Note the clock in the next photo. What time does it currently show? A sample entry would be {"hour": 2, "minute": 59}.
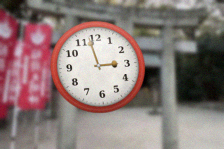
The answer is {"hour": 2, "minute": 58}
